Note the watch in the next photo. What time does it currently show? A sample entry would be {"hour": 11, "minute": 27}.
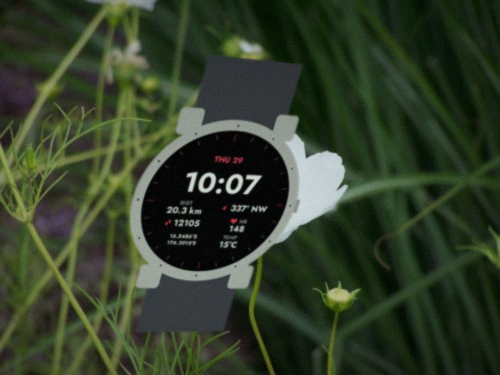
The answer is {"hour": 10, "minute": 7}
